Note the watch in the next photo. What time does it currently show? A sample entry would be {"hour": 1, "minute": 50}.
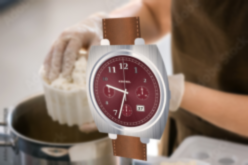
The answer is {"hour": 9, "minute": 33}
